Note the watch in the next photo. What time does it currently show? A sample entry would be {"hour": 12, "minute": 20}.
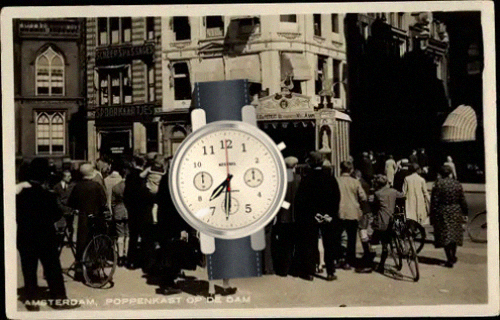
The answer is {"hour": 7, "minute": 31}
